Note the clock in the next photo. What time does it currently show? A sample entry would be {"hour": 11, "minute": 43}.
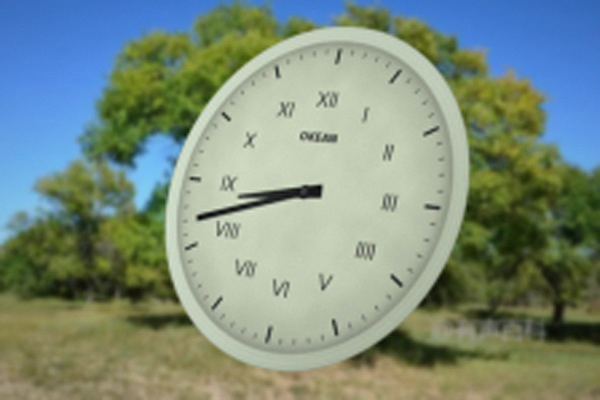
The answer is {"hour": 8, "minute": 42}
